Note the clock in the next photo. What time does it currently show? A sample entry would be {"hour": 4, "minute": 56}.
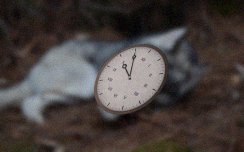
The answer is {"hour": 9, "minute": 55}
